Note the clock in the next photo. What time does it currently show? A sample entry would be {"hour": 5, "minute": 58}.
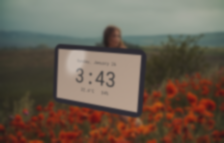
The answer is {"hour": 3, "minute": 43}
